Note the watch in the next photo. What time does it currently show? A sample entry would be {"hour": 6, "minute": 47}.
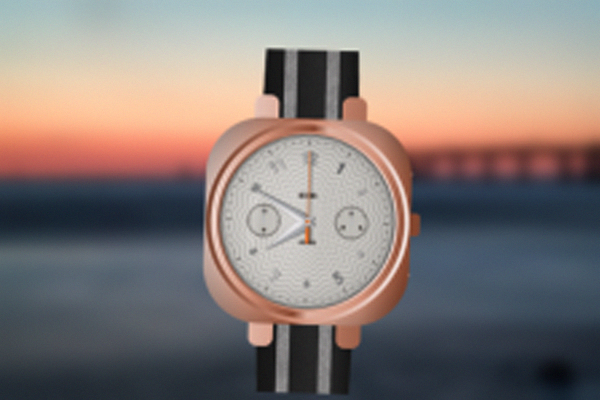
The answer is {"hour": 7, "minute": 50}
